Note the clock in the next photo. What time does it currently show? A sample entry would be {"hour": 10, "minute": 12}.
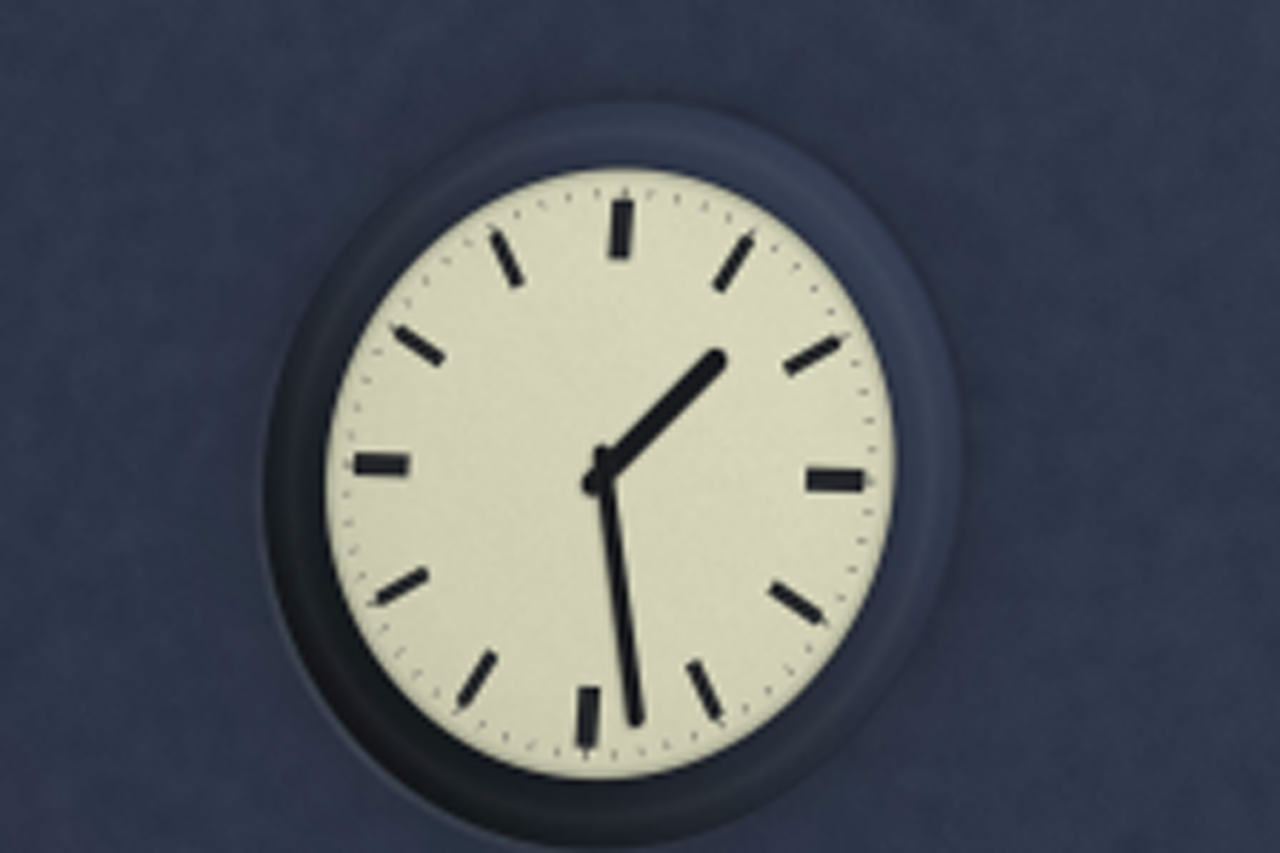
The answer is {"hour": 1, "minute": 28}
